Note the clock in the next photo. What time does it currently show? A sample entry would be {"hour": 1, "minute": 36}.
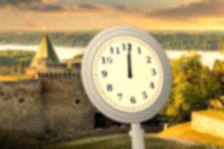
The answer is {"hour": 12, "minute": 1}
